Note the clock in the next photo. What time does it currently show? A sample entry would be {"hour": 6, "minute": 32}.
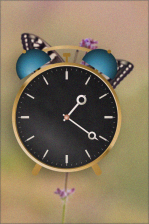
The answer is {"hour": 1, "minute": 21}
